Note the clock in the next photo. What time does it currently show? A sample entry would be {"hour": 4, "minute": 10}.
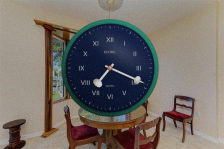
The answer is {"hour": 7, "minute": 19}
